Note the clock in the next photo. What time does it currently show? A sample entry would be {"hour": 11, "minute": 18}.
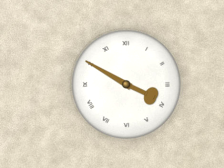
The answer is {"hour": 3, "minute": 50}
